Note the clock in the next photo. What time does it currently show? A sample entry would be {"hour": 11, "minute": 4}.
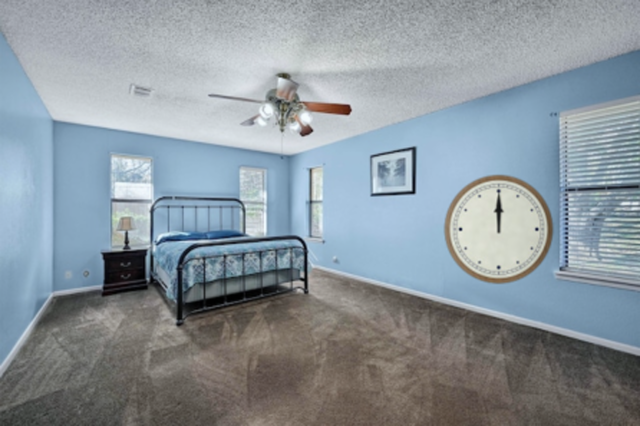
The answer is {"hour": 12, "minute": 0}
